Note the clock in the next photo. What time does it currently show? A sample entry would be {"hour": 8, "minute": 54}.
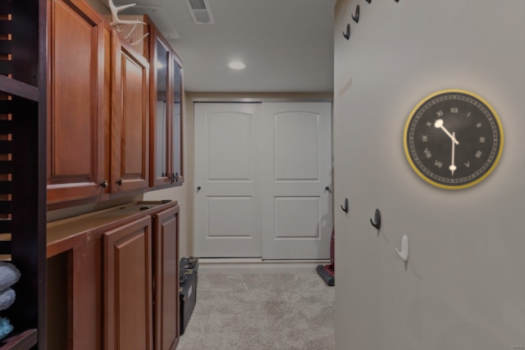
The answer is {"hour": 10, "minute": 30}
